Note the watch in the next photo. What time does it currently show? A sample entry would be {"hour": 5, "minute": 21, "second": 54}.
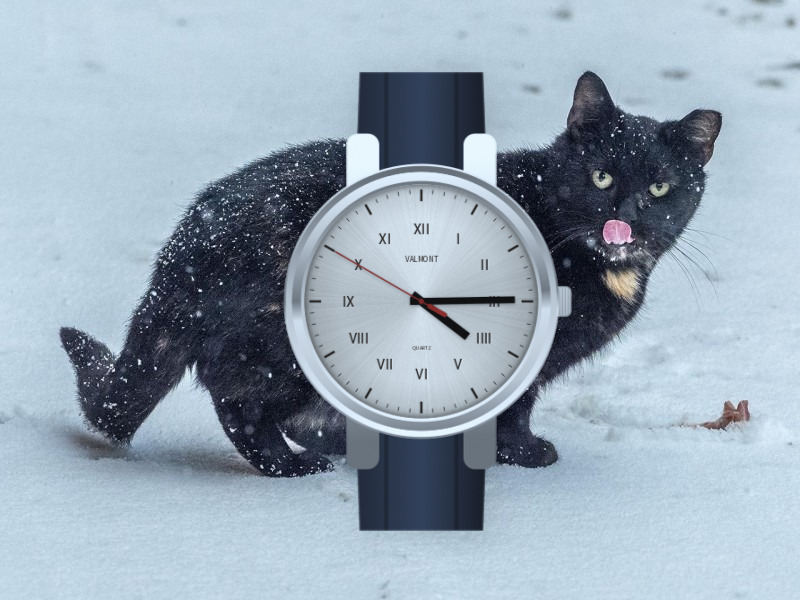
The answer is {"hour": 4, "minute": 14, "second": 50}
